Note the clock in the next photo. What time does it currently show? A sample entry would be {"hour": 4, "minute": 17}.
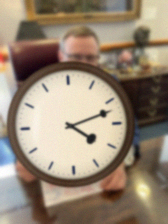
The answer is {"hour": 4, "minute": 12}
